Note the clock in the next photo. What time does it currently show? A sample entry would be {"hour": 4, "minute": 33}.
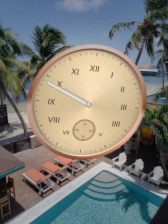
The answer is {"hour": 9, "minute": 49}
